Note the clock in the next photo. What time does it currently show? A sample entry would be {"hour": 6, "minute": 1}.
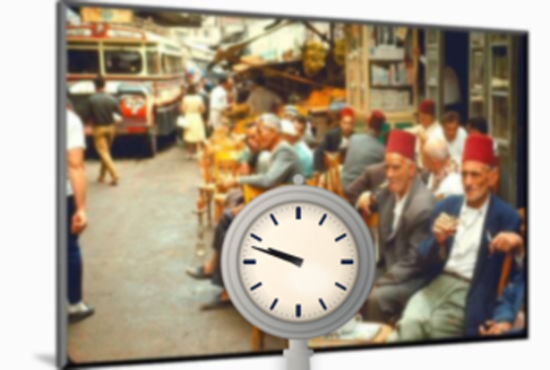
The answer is {"hour": 9, "minute": 48}
